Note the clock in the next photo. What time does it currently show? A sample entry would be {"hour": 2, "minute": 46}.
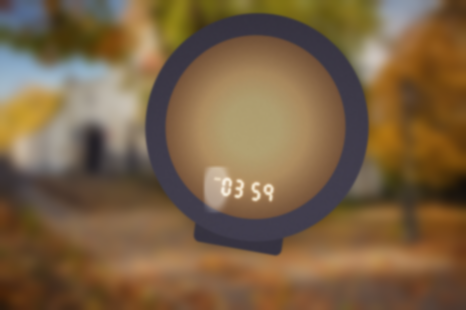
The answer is {"hour": 3, "minute": 59}
